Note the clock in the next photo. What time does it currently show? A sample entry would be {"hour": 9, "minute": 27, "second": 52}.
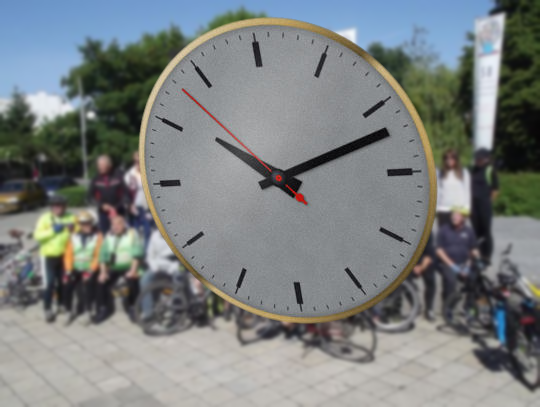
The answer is {"hour": 10, "minute": 11, "second": 53}
